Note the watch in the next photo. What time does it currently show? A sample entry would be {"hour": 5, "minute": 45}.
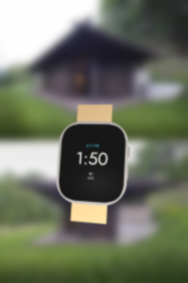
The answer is {"hour": 1, "minute": 50}
